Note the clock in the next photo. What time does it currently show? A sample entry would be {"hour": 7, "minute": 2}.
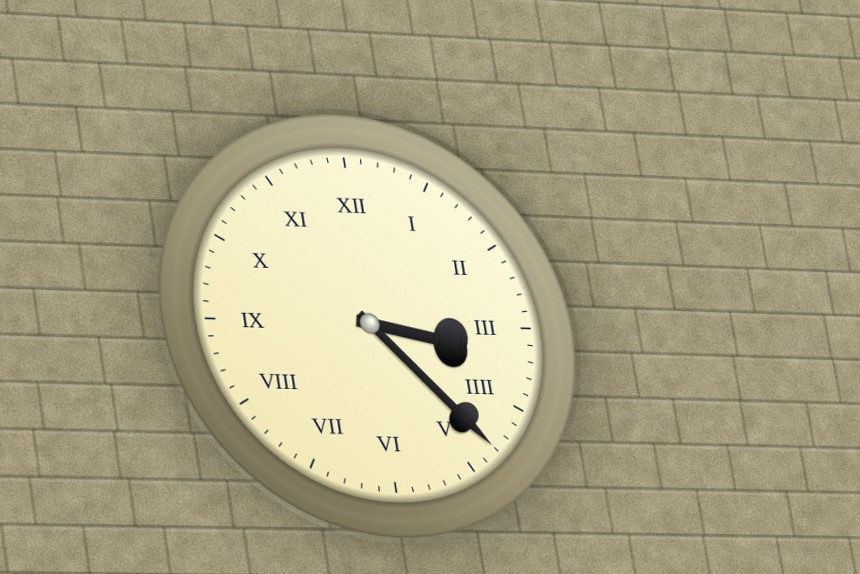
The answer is {"hour": 3, "minute": 23}
